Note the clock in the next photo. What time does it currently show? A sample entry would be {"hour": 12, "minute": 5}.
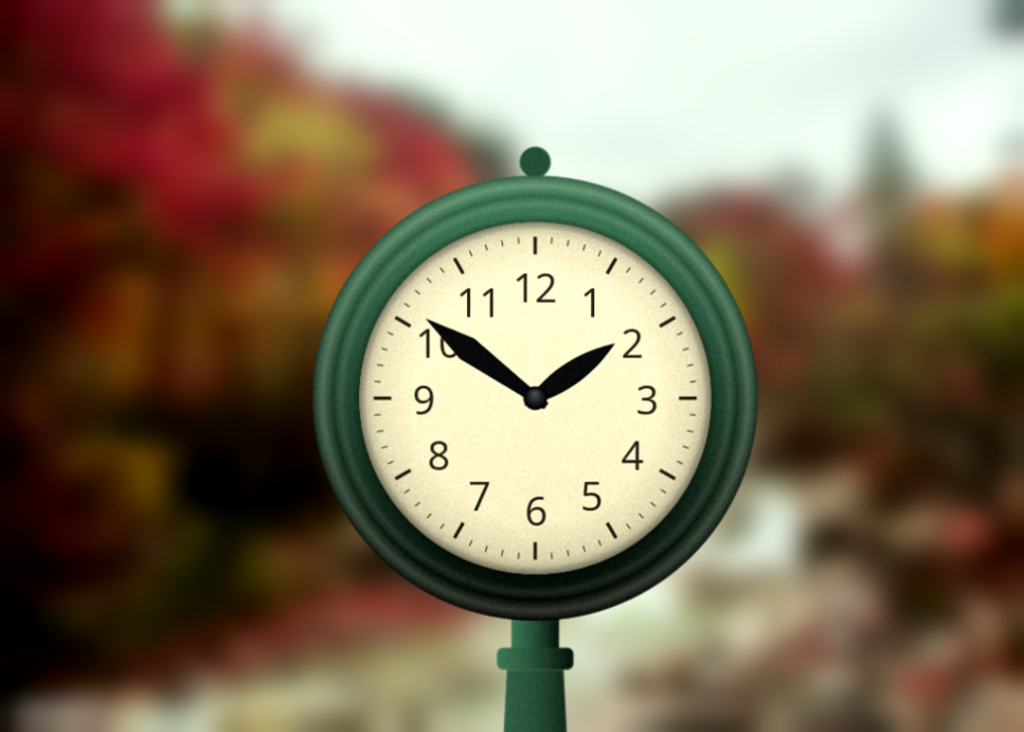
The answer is {"hour": 1, "minute": 51}
